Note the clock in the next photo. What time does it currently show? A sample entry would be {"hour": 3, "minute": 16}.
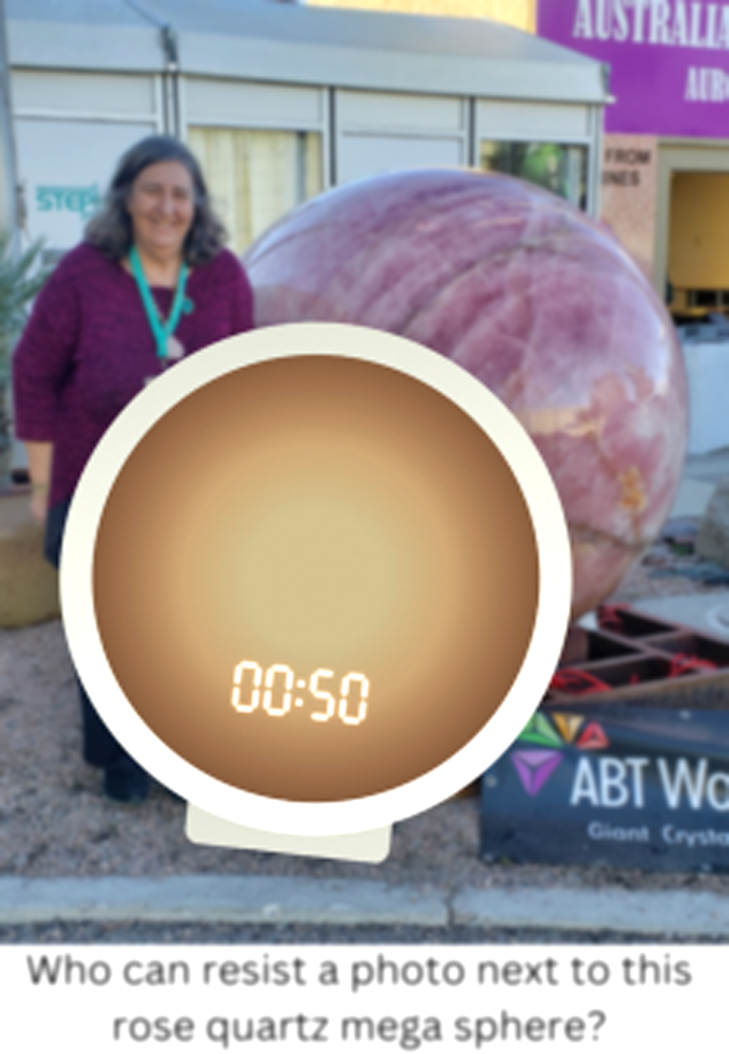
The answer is {"hour": 0, "minute": 50}
